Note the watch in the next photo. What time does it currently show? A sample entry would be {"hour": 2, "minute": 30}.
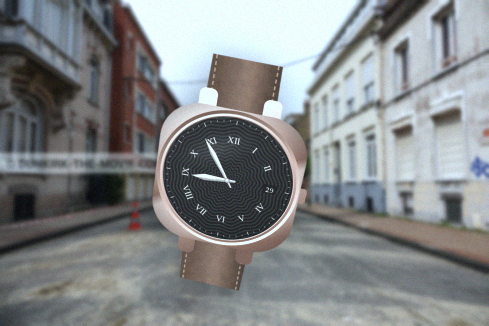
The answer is {"hour": 8, "minute": 54}
